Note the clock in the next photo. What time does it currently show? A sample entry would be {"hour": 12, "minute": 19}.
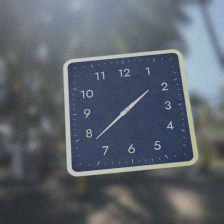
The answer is {"hour": 1, "minute": 38}
